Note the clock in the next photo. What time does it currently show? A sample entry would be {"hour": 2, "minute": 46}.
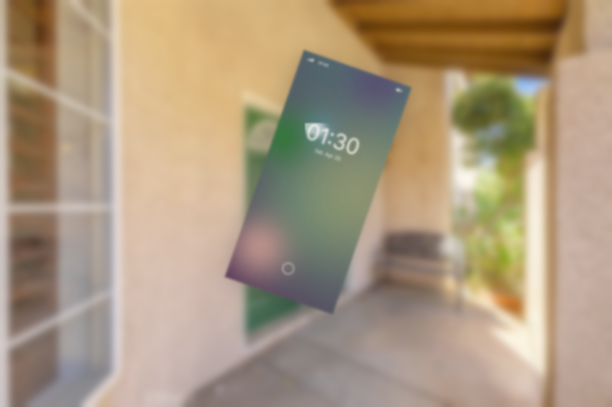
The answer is {"hour": 1, "minute": 30}
